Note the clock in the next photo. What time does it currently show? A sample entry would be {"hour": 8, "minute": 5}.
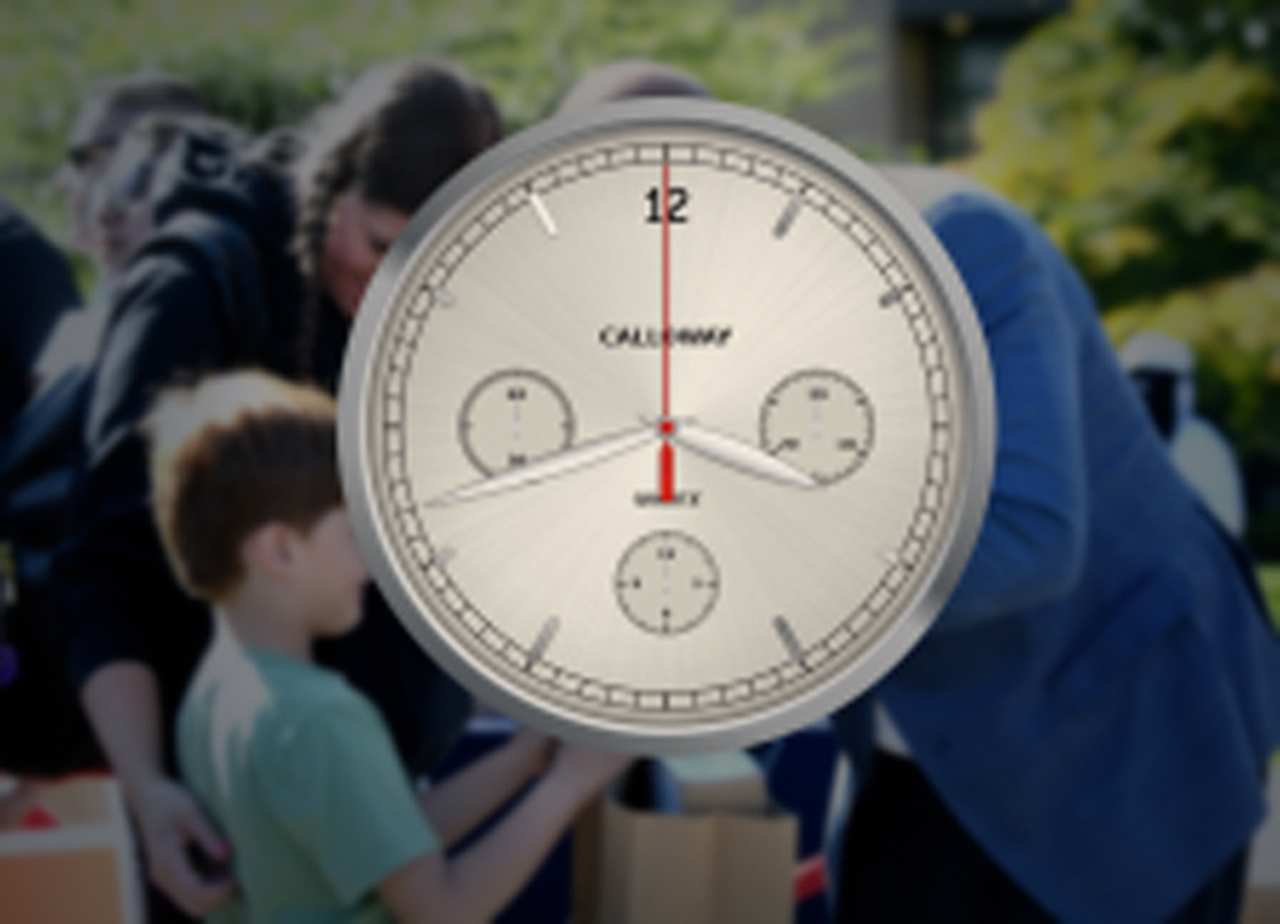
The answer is {"hour": 3, "minute": 42}
